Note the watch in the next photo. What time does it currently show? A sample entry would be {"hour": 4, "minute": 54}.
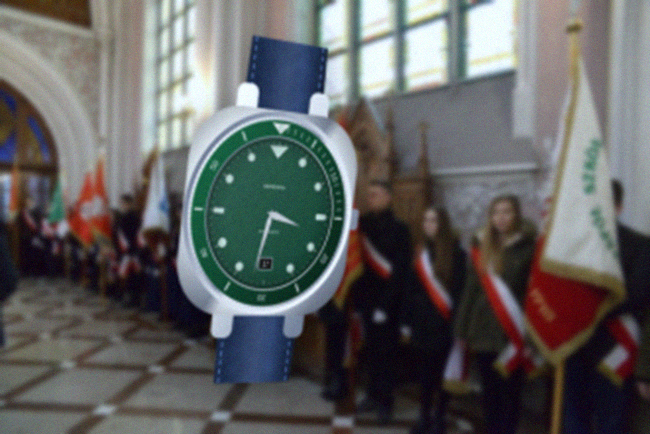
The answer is {"hour": 3, "minute": 32}
